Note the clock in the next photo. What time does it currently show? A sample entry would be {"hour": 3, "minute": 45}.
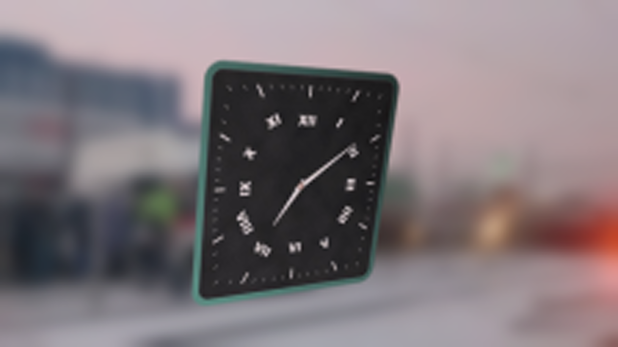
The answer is {"hour": 7, "minute": 9}
